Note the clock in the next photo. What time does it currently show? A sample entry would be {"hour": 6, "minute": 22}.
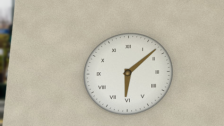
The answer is {"hour": 6, "minute": 8}
